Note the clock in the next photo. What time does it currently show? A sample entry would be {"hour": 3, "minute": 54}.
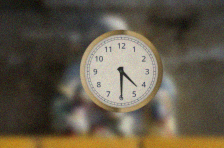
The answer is {"hour": 4, "minute": 30}
